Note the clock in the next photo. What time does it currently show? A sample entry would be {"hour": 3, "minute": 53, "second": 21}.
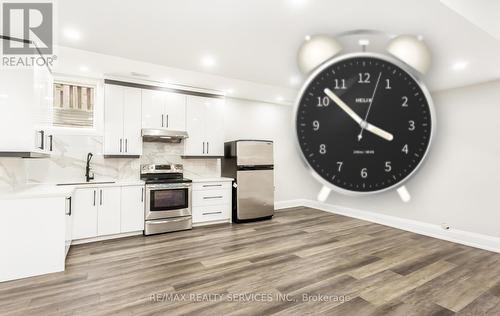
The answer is {"hour": 3, "minute": 52, "second": 3}
